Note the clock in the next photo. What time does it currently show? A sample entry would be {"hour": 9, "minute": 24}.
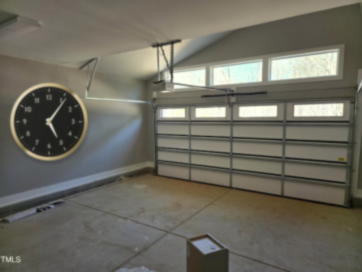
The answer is {"hour": 5, "minute": 6}
